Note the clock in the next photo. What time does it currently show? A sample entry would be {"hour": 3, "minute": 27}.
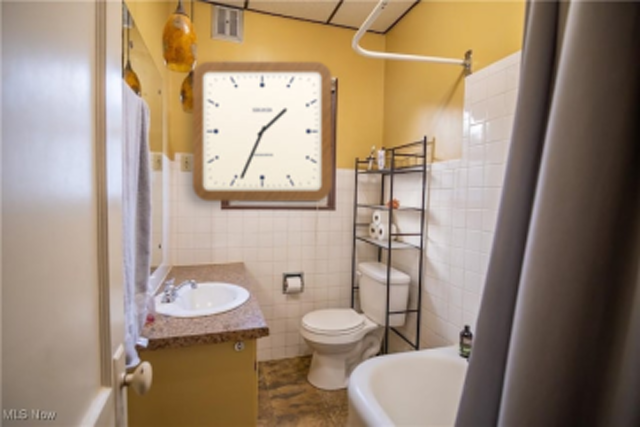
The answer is {"hour": 1, "minute": 34}
